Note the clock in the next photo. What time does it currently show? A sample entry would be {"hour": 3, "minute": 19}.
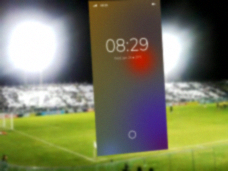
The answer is {"hour": 8, "minute": 29}
